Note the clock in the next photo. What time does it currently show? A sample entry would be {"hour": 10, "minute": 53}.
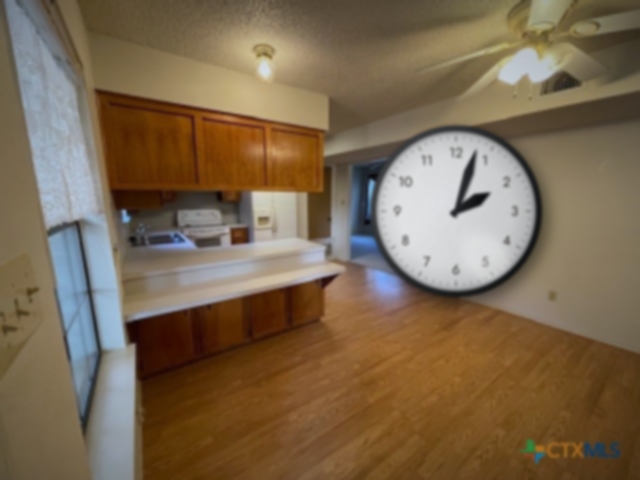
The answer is {"hour": 2, "minute": 3}
